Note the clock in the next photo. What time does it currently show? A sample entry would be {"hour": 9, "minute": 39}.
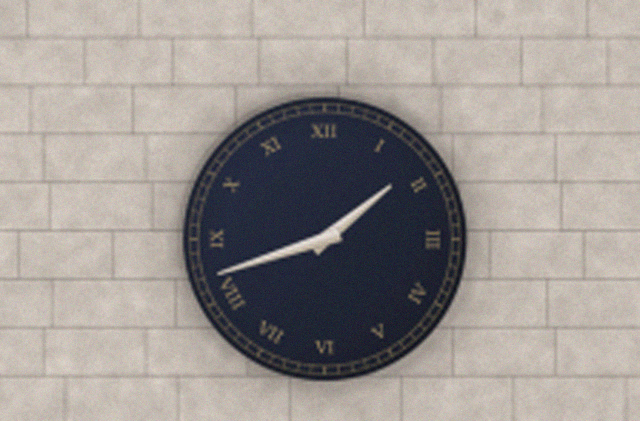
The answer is {"hour": 1, "minute": 42}
